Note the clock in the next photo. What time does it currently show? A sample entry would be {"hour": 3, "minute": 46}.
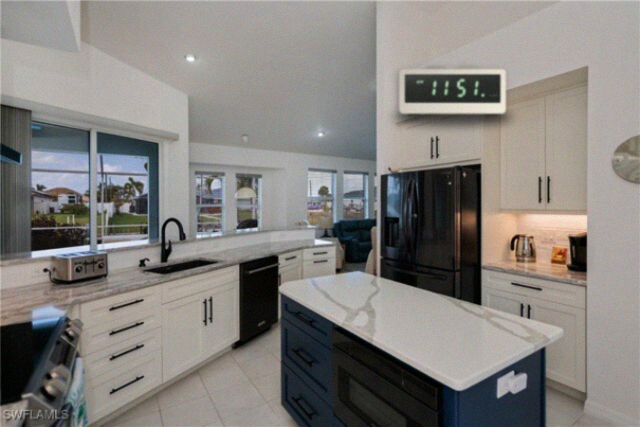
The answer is {"hour": 11, "minute": 51}
